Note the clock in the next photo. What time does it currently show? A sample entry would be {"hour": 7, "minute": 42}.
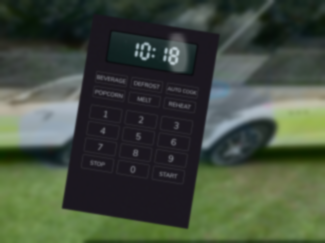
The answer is {"hour": 10, "minute": 18}
